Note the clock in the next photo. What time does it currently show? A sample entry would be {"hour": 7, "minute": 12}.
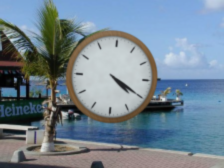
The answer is {"hour": 4, "minute": 20}
